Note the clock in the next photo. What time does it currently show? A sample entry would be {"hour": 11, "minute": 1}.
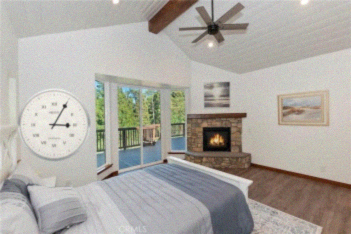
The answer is {"hour": 3, "minute": 5}
